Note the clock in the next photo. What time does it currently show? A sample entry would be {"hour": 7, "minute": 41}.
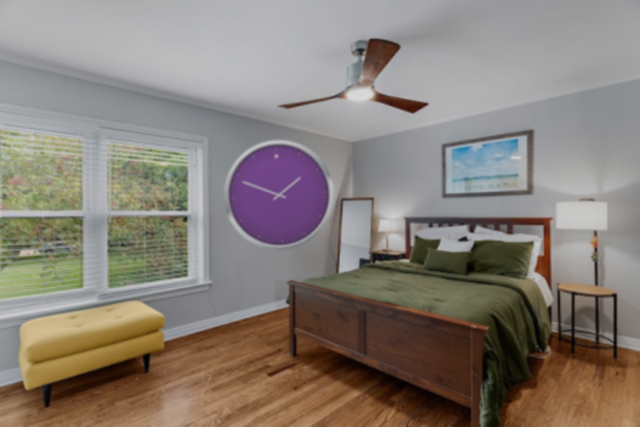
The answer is {"hour": 1, "minute": 49}
